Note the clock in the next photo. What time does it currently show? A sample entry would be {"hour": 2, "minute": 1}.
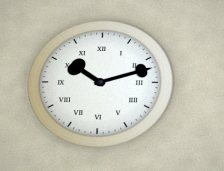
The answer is {"hour": 10, "minute": 12}
